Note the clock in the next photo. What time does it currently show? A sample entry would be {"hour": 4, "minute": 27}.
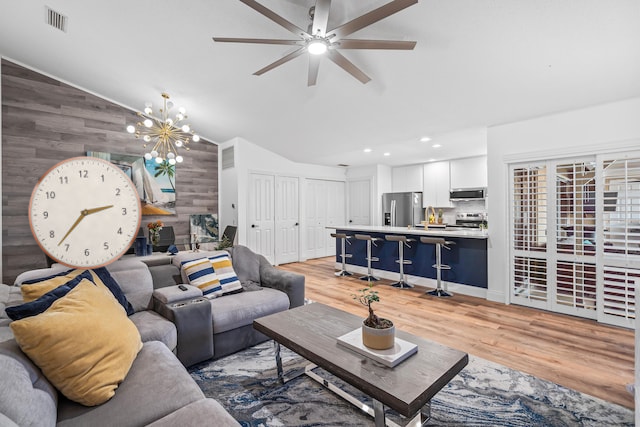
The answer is {"hour": 2, "minute": 37}
